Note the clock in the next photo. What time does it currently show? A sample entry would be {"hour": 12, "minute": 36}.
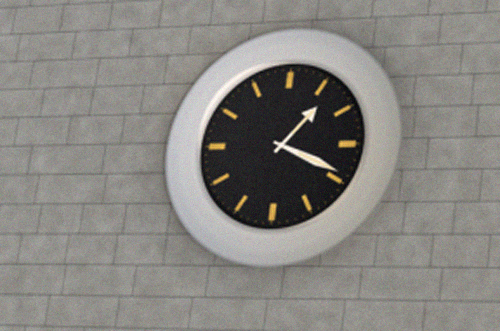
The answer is {"hour": 1, "minute": 19}
